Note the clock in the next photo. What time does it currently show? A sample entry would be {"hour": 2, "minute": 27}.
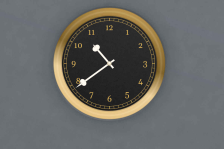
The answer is {"hour": 10, "minute": 39}
